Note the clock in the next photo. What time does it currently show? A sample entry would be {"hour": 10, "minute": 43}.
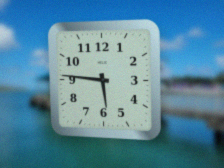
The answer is {"hour": 5, "minute": 46}
